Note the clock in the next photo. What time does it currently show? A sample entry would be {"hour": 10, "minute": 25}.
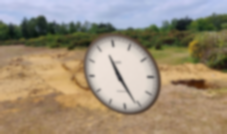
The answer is {"hour": 11, "minute": 26}
